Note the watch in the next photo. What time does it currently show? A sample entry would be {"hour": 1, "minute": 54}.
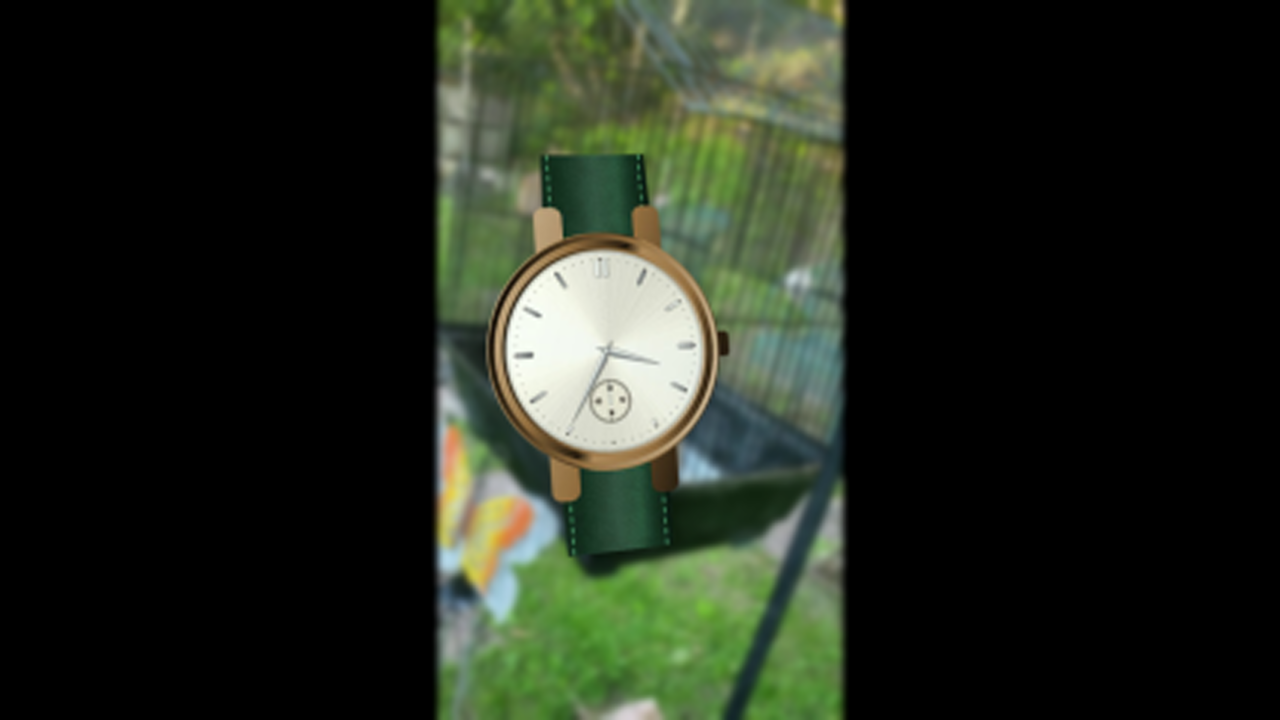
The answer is {"hour": 3, "minute": 35}
